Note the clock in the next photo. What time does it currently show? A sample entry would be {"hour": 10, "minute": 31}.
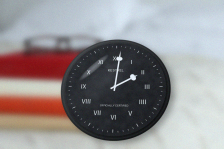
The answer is {"hour": 2, "minute": 1}
